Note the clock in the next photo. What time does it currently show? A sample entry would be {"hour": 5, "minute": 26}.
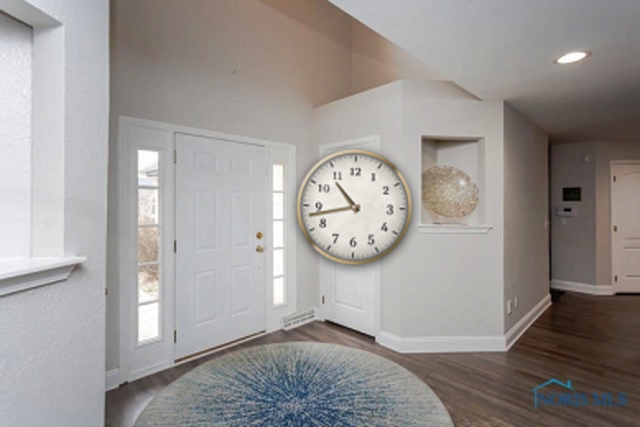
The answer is {"hour": 10, "minute": 43}
